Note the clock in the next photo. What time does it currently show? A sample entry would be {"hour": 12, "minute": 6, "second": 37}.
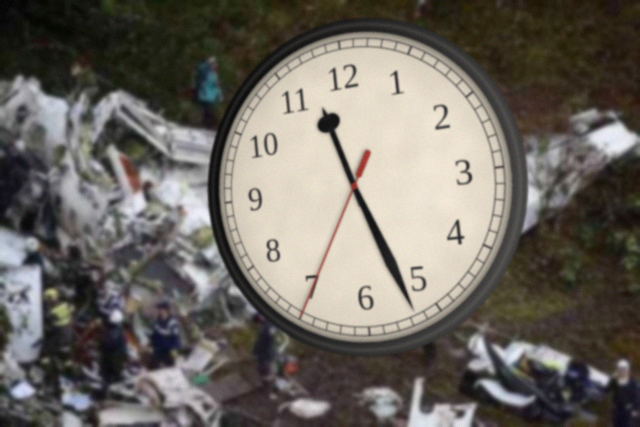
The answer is {"hour": 11, "minute": 26, "second": 35}
